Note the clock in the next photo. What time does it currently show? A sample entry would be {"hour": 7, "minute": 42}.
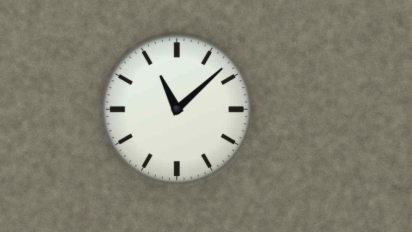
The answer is {"hour": 11, "minute": 8}
